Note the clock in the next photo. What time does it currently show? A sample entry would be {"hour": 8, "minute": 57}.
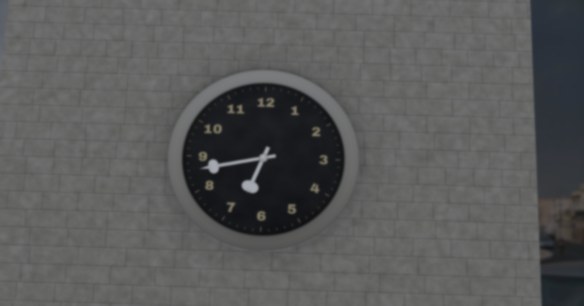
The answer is {"hour": 6, "minute": 43}
